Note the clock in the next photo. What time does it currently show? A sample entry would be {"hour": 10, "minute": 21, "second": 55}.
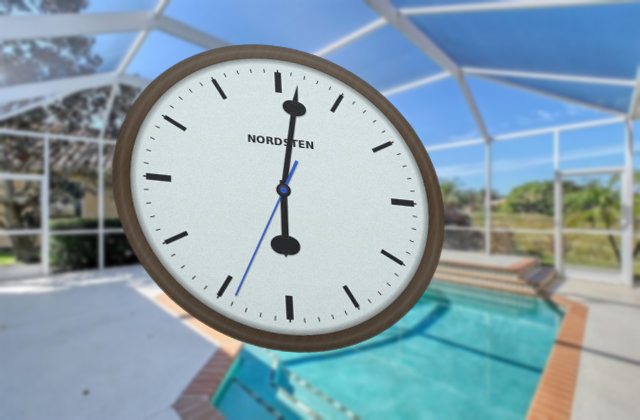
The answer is {"hour": 6, "minute": 1, "second": 34}
